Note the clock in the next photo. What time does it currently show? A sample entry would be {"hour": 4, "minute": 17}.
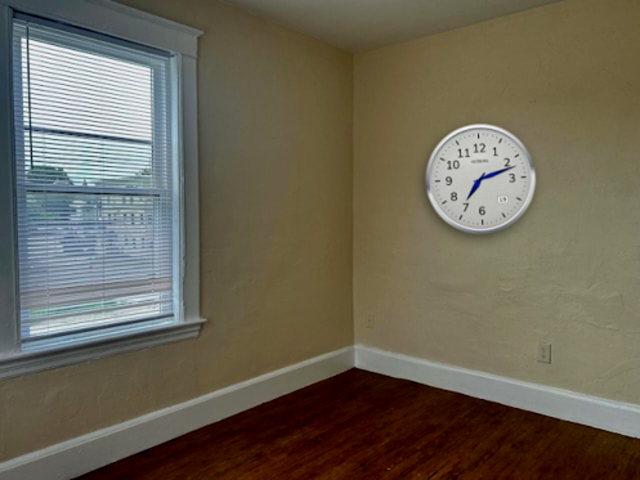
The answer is {"hour": 7, "minute": 12}
